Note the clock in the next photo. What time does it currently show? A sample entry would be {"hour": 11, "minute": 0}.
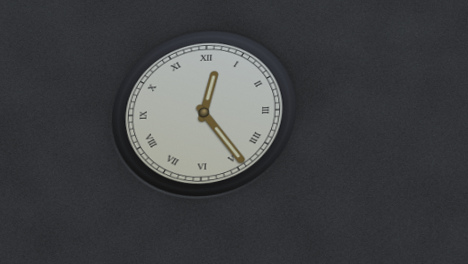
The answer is {"hour": 12, "minute": 24}
